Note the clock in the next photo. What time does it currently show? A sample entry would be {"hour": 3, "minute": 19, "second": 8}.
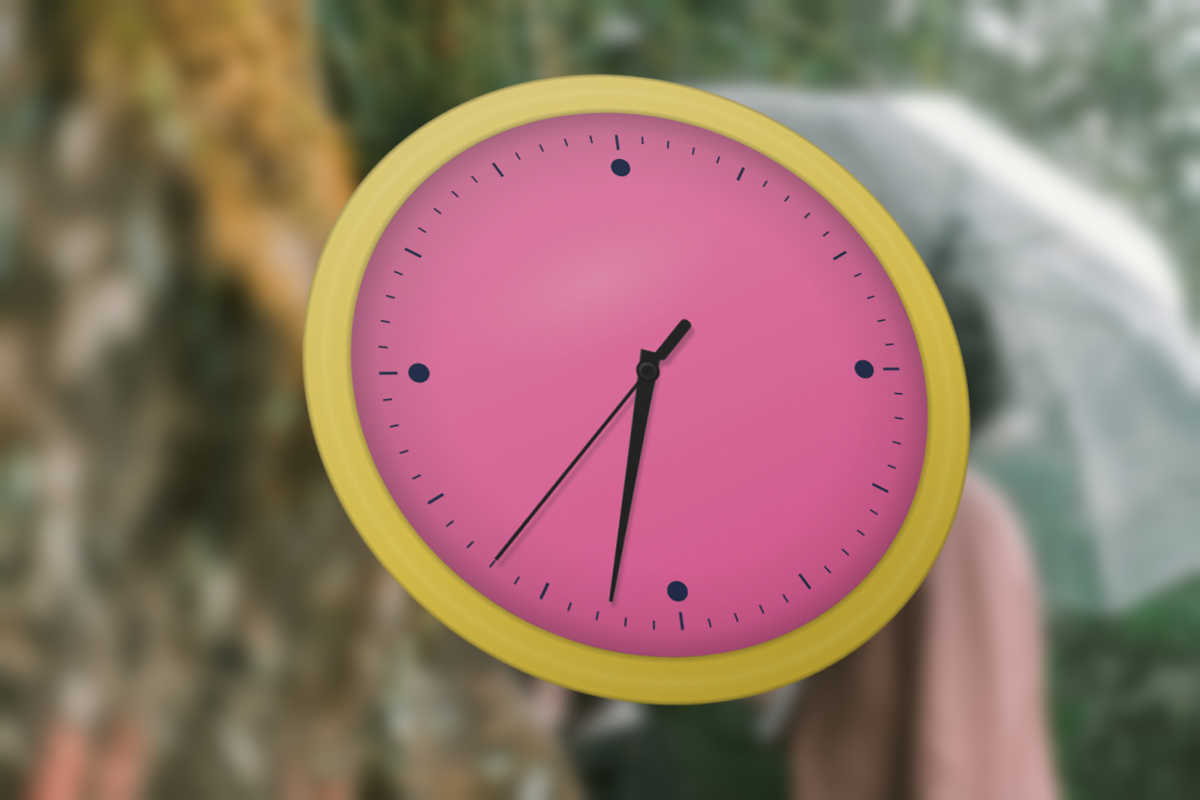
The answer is {"hour": 6, "minute": 32, "second": 37}
